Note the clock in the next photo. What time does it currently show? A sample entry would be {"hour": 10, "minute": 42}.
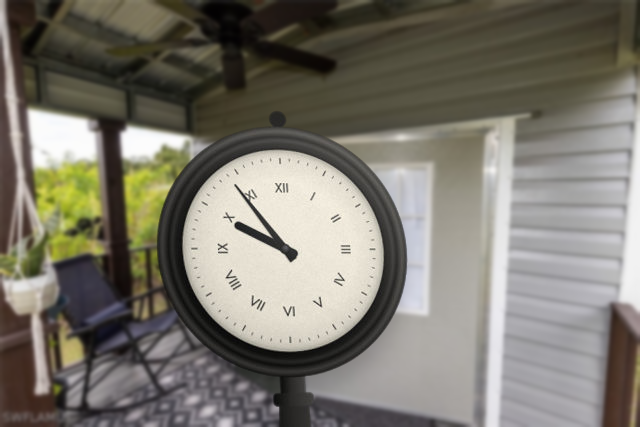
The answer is {"hour": 9, "minute": 54}
